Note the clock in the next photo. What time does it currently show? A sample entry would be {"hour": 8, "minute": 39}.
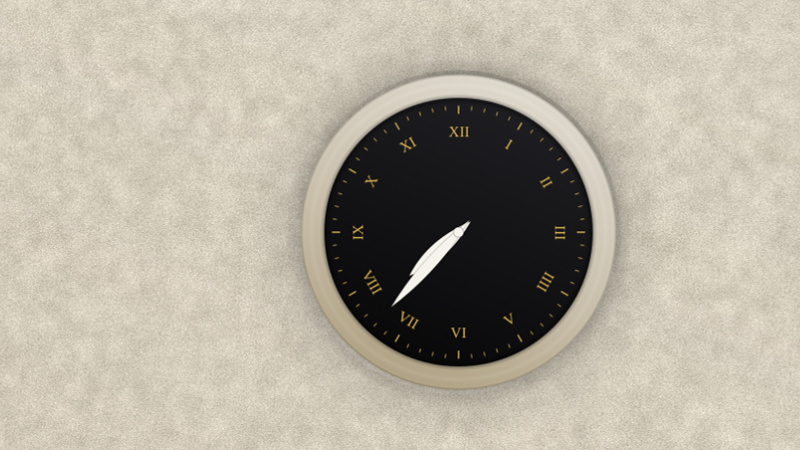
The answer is {"hour": 7, "minute": 37}
